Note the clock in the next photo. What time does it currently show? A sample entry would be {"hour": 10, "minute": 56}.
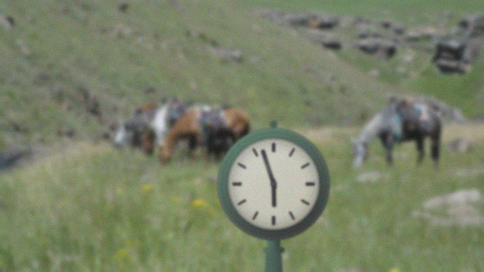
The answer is {"hour": 5, "minute": 57}
